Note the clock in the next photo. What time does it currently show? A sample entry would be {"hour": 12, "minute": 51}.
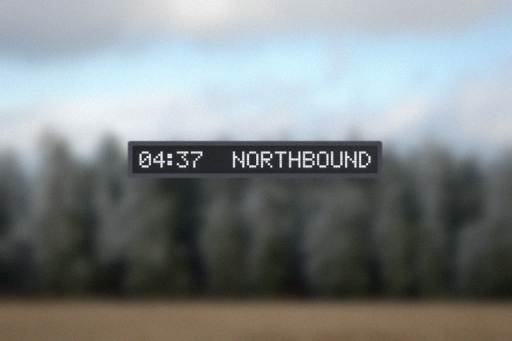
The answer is {"hour": 4, "minute": 37}
